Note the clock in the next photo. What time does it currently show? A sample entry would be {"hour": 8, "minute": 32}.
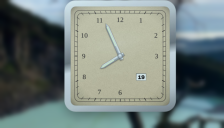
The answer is {"hour": 7, "minute": 56}
